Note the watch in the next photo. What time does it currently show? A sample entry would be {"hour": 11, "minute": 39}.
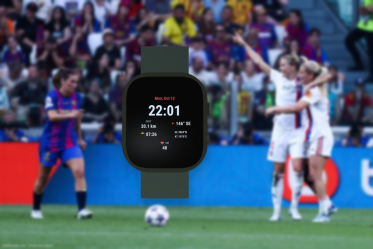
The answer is {"hour": 22, "minute": 1}
